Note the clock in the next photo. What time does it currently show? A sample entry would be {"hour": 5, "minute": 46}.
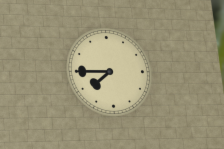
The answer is {"hour": 7, "minute": 45}
